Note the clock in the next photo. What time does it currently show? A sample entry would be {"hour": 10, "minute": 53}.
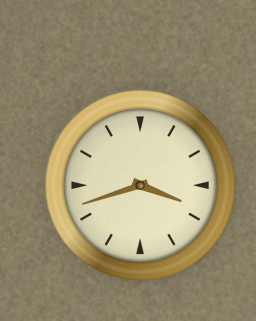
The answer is {"hour": 3, "minute": 42}
